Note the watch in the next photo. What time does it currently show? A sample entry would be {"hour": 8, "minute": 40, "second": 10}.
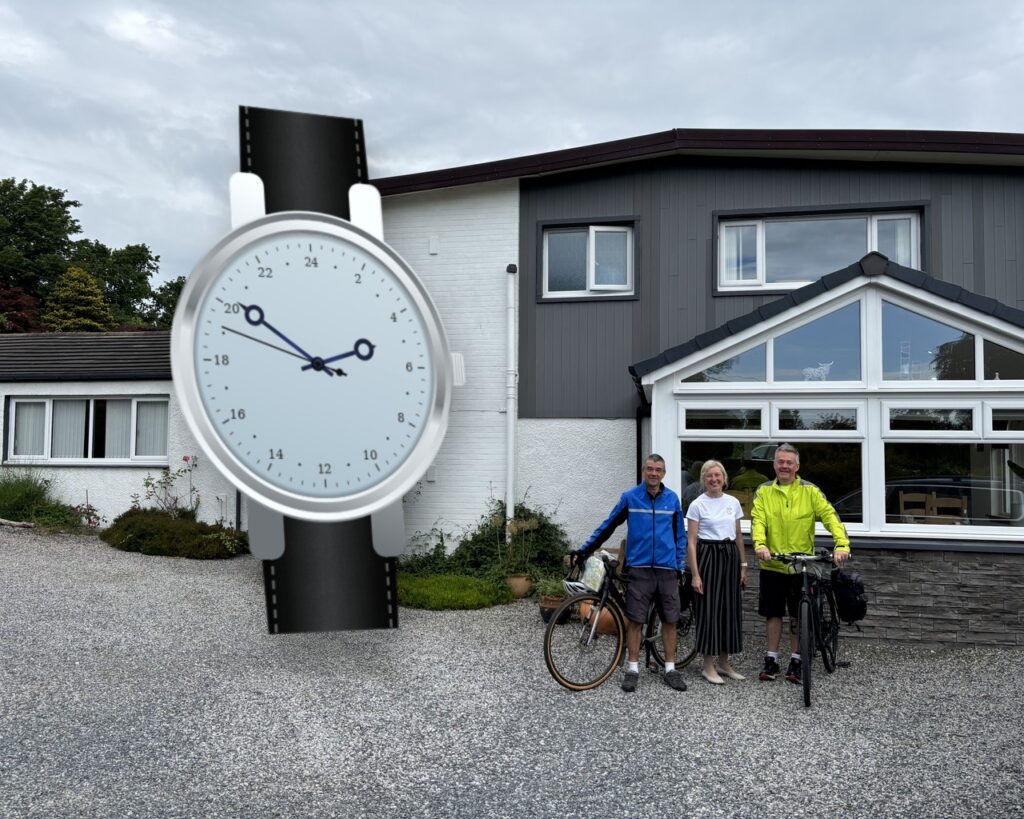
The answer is {"hour": 4, "minute": 50, "second": 48}
